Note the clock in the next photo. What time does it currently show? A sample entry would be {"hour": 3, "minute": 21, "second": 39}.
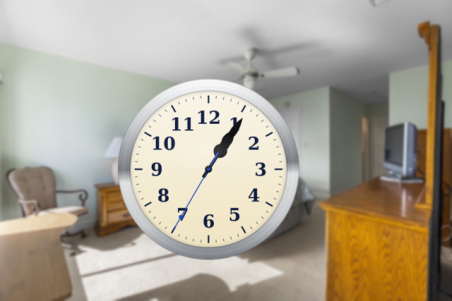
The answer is {"hour": 1, "minute": 5, "second": 35}
